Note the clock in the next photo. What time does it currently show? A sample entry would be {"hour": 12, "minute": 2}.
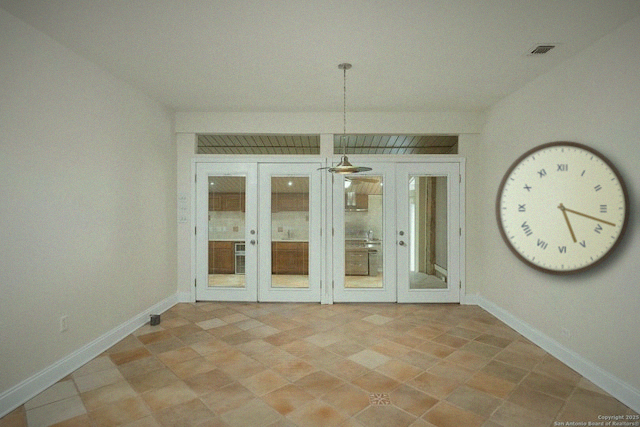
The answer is {"hour": 5, "minute": 18}
